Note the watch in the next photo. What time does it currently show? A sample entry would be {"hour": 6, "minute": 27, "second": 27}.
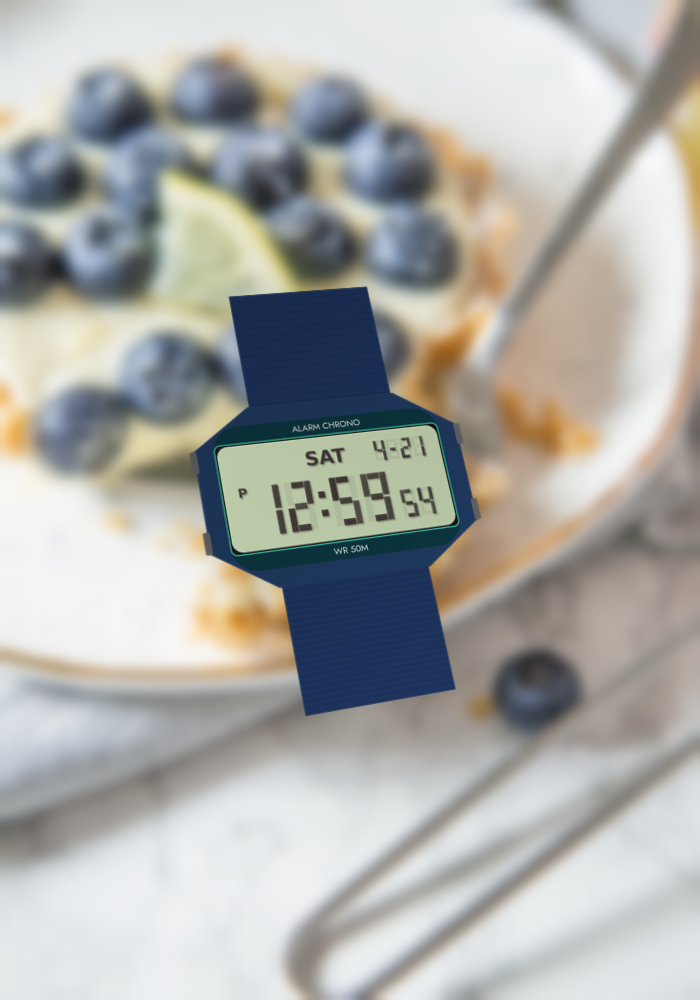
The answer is {"hour": 12, "minute": 59, "second": 54}
